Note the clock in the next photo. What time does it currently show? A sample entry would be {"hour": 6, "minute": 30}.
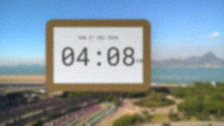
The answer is {"hour": 4, "minute": 8}
